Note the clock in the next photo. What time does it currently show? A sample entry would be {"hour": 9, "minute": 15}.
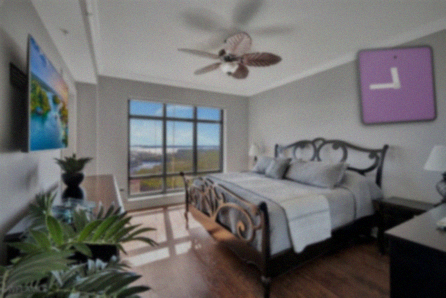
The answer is {"hour": 11, "minute": 45}
